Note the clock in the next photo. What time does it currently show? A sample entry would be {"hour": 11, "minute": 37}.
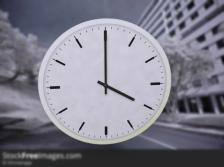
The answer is {"hour": 4, "minute": 0}
